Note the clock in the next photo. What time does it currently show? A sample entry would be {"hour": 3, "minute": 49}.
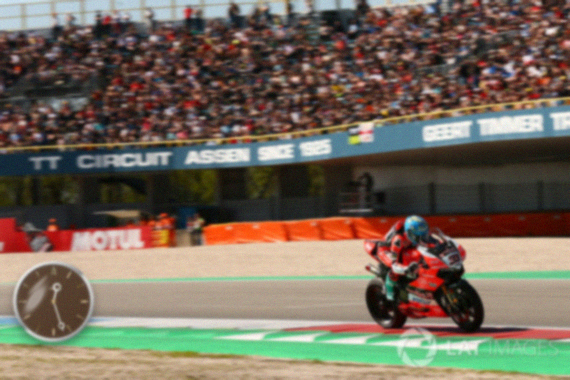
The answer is {"hour": 12, "minute": 27}
